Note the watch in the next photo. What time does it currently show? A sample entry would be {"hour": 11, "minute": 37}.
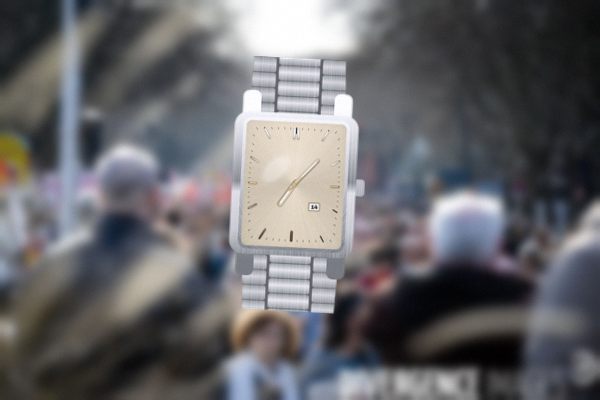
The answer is {"hour": 7, "minute": 7}
